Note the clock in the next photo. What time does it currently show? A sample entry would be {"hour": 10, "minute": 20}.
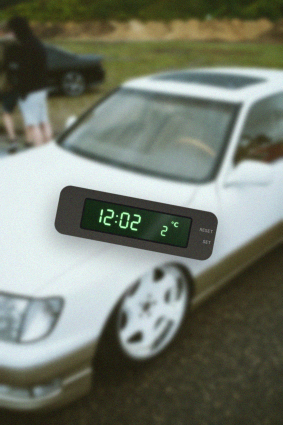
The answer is {"hour": 12, "minute": 2}
